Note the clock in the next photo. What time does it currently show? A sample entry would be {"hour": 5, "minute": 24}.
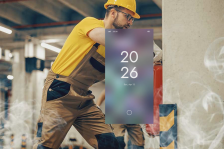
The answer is {"hour": 20, "minute": 26}
